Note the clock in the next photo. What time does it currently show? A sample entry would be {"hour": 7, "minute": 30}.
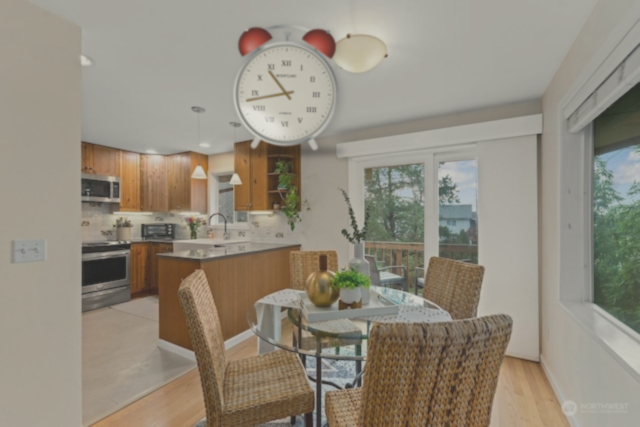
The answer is {"hour": 10, "minute": 43}
